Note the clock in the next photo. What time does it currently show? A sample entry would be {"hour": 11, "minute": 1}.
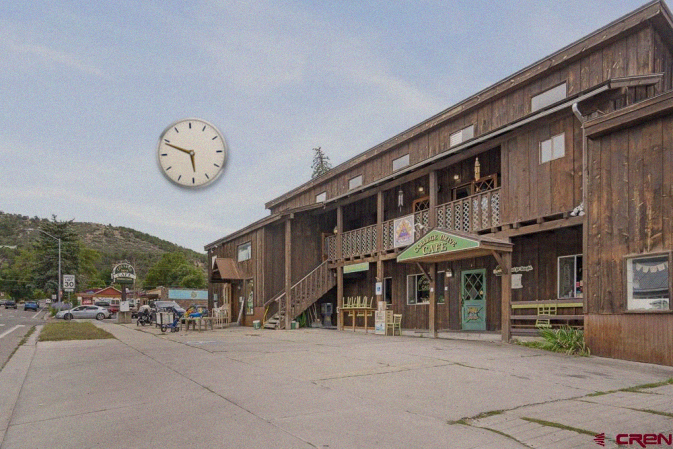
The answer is {"hour": 5, "minute": 49}
